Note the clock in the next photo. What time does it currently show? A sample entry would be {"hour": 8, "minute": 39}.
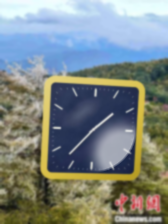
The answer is {"hour": 1, "minute": 37}
